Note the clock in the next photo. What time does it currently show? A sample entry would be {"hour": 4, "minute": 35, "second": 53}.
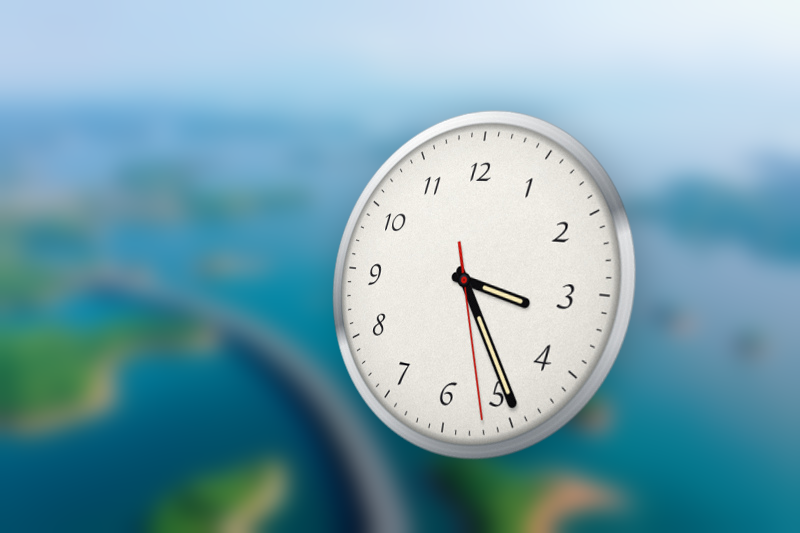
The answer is {"hour": 3, "minute": 24, "second": 27}
